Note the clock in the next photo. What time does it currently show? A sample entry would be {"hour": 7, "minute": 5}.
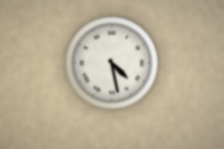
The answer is {"hour": 4, "minute": 28}
